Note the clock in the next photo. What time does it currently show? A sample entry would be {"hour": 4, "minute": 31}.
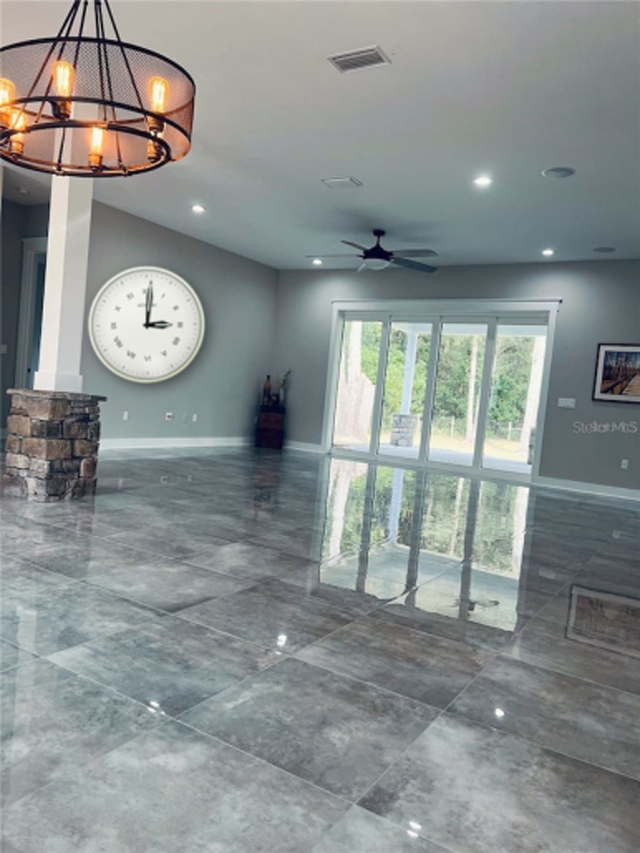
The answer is {"hour": 3, "minute": 1}
